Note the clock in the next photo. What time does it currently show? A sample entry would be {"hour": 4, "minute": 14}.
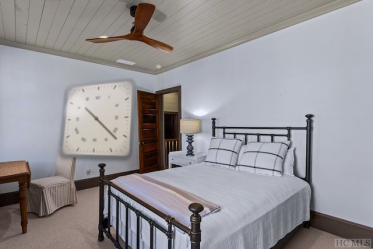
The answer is {"hour": 10, "minute": 22}
